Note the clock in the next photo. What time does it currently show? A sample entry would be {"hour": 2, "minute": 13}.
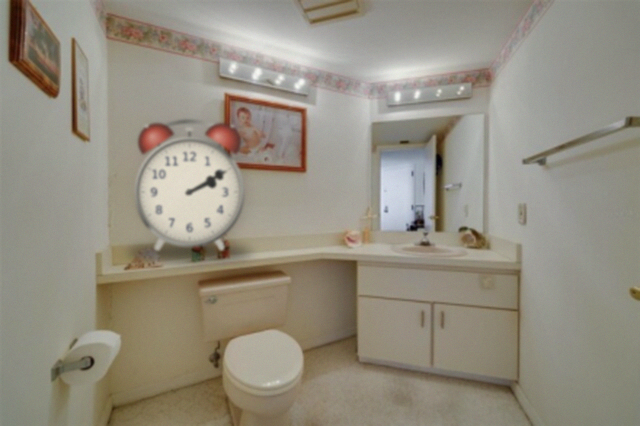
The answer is {"hour": 2, "minute": 10}
